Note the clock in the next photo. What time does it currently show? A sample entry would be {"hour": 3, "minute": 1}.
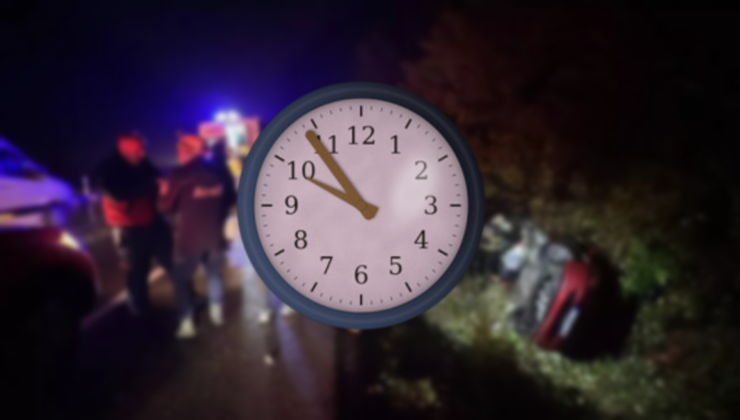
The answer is {"hour": 9, "minute": 54}
